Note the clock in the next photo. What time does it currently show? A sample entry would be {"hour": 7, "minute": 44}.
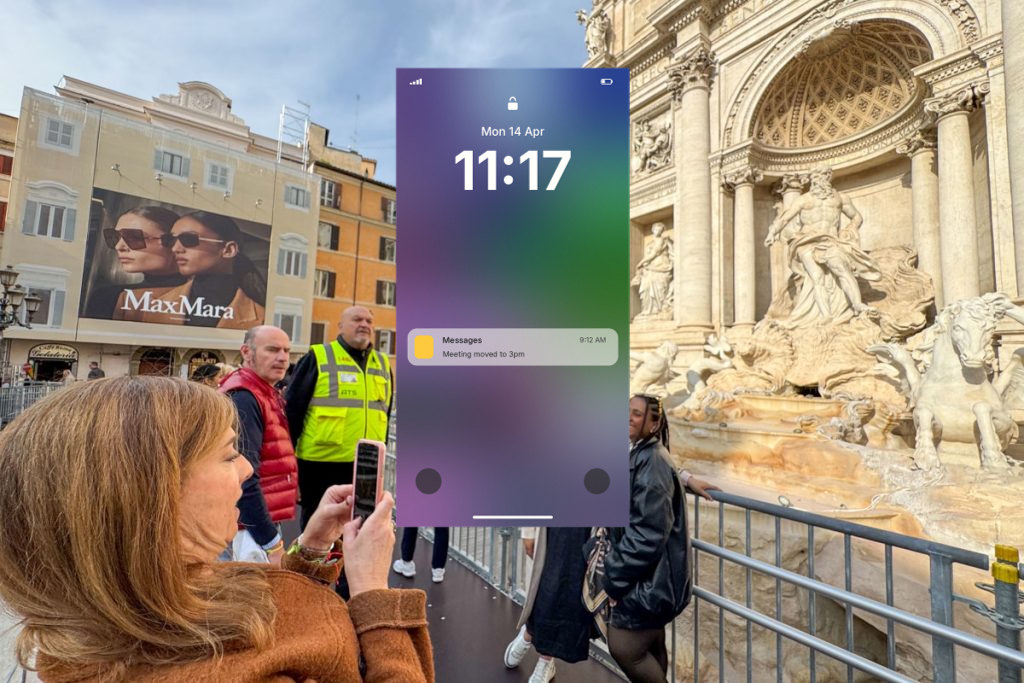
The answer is {"hour": 11, "minute": 17}
